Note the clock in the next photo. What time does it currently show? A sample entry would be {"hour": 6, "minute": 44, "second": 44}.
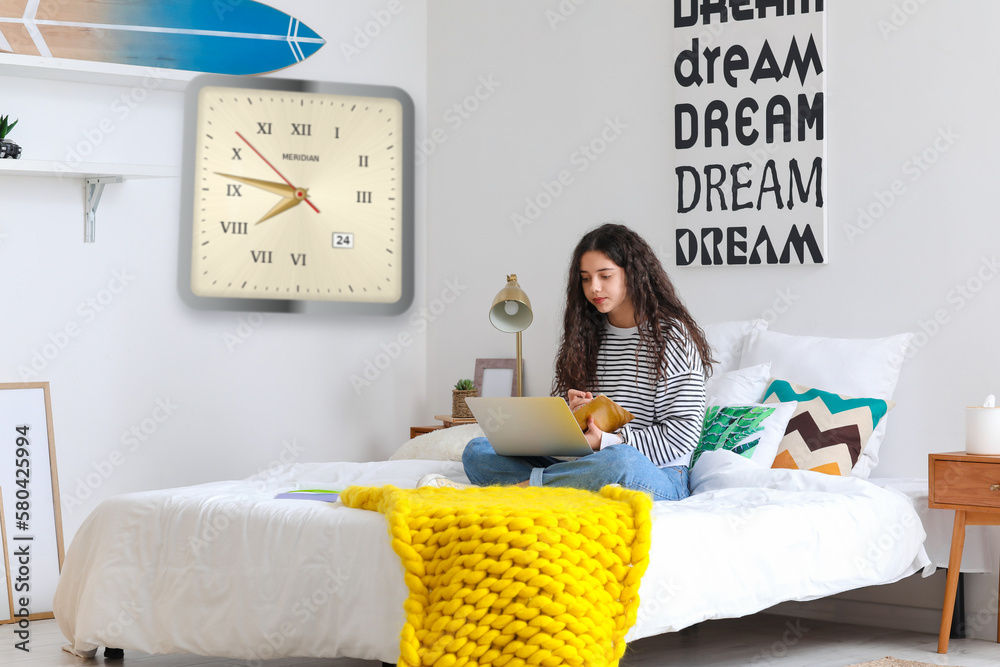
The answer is {"hour": 7, "minute": 46, "second": 52}
